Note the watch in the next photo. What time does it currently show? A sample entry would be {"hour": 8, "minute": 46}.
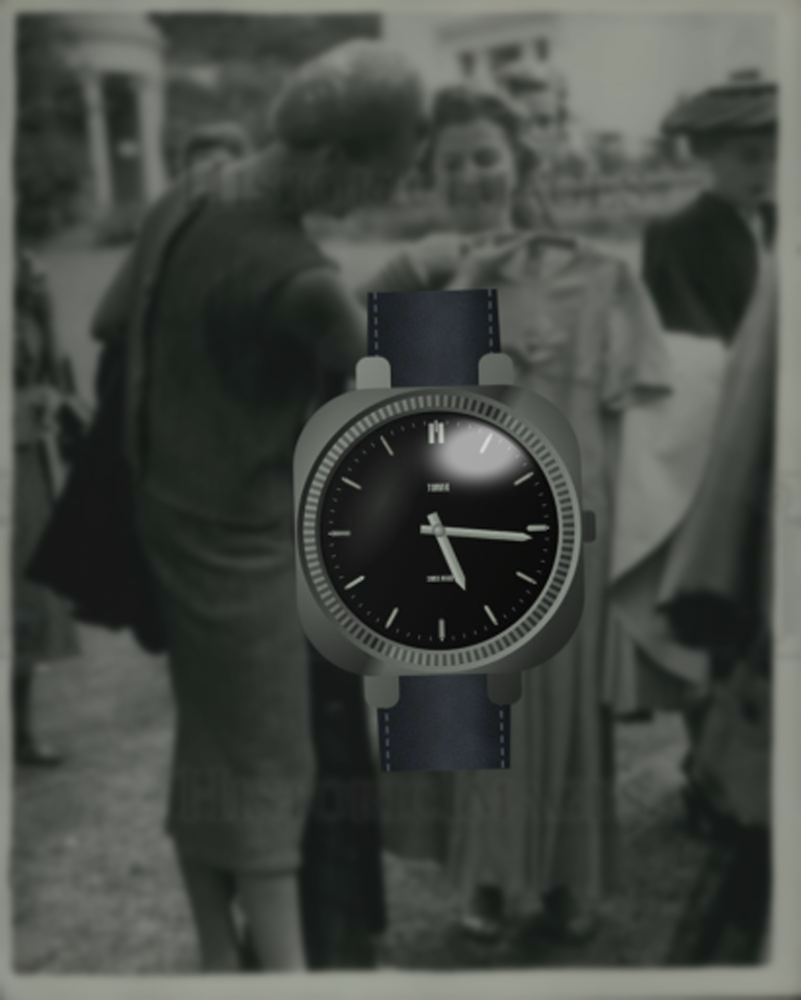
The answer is {"hour": 5, "minute": 16}
